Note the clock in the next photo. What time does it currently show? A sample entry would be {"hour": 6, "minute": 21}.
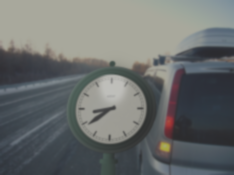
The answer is {"hour": 8, "minute": 39}
